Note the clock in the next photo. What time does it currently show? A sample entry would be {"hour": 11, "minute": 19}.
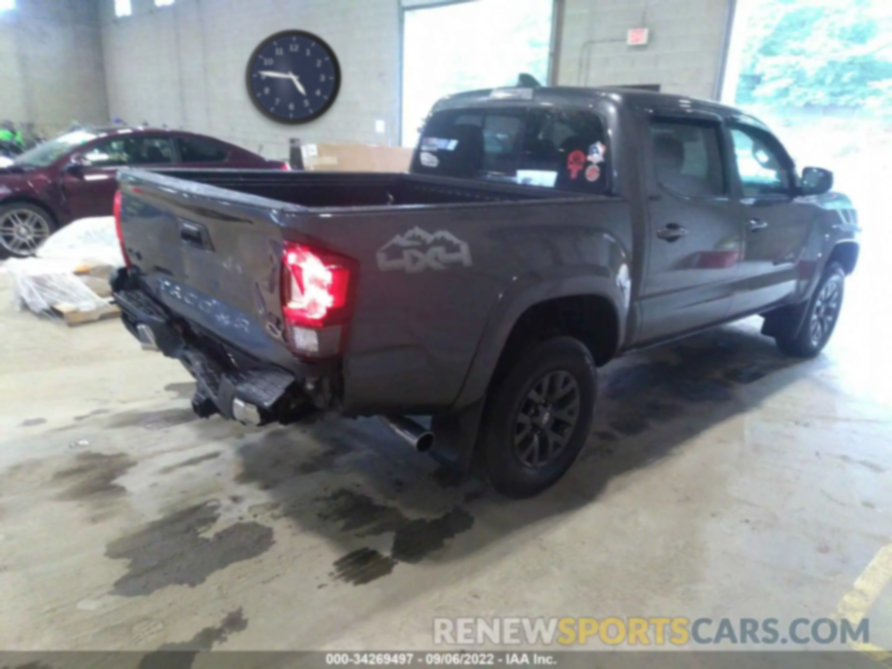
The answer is {"hour": 4, "minute": 46}
